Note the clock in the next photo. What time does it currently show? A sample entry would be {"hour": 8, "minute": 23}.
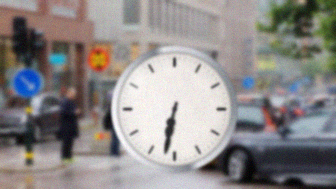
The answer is {"hour": 6, "minute": 32}
